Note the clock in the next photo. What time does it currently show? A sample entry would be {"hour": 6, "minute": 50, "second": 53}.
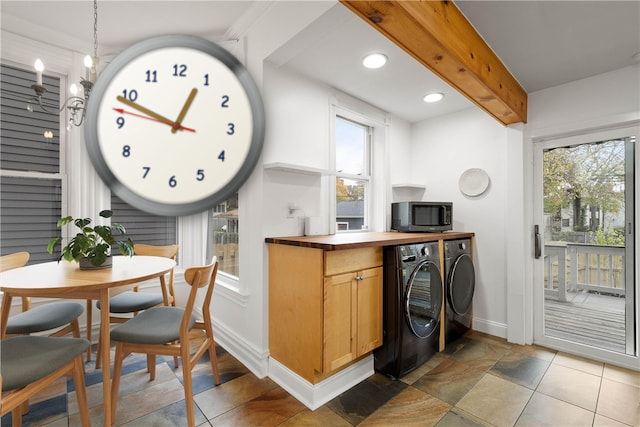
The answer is {"hour": 12, "minute": 48, "second": 47}
